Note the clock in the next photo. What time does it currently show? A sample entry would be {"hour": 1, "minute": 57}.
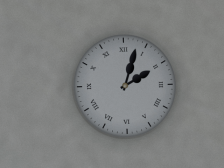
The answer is {"hour": 2, "minute": 3}
